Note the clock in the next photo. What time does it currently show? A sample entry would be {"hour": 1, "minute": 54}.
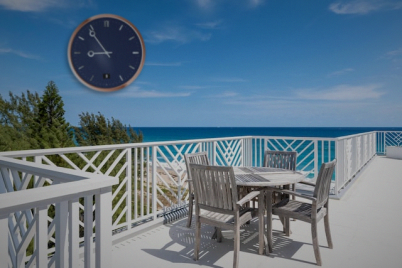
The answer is {"hour": 8, "minute": 54}
